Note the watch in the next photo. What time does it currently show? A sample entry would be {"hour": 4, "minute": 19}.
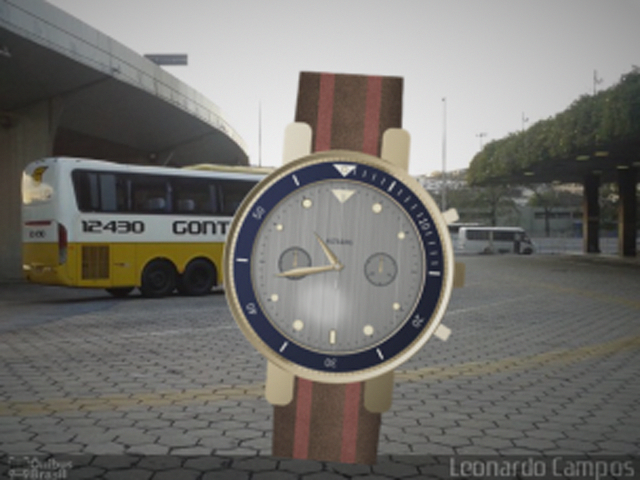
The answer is {"hour": 10, "minute": 43}
